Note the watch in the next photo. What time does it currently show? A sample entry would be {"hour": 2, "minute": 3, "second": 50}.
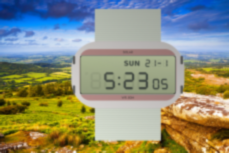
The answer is {"hour": 5, "minute": 23, "second": 5}
